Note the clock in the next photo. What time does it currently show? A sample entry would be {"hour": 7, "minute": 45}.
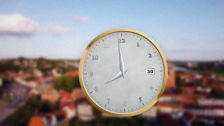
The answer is {"hour": 7, "minute": 59}
